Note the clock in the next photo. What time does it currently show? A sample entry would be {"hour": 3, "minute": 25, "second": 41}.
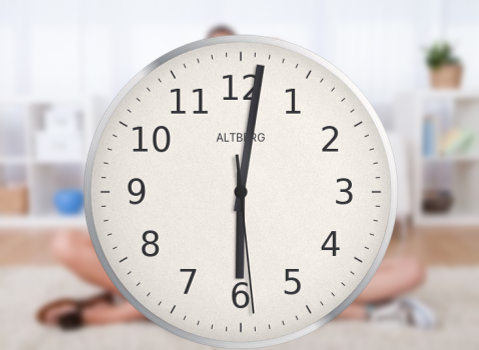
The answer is {"hour": 6, "minute": 1, "second": 29}
